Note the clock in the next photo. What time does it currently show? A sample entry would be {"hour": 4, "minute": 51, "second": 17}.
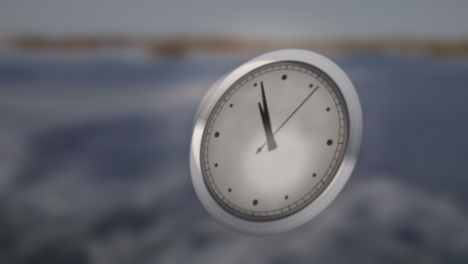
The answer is {"hour": 10, "minute": 56, "second": 6}
